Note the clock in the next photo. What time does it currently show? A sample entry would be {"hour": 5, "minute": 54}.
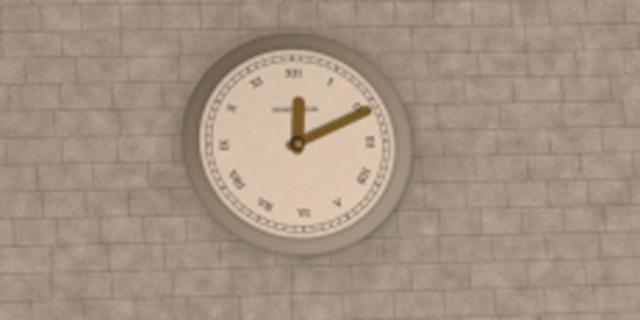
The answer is {"hour": 12, "minute": 11}
